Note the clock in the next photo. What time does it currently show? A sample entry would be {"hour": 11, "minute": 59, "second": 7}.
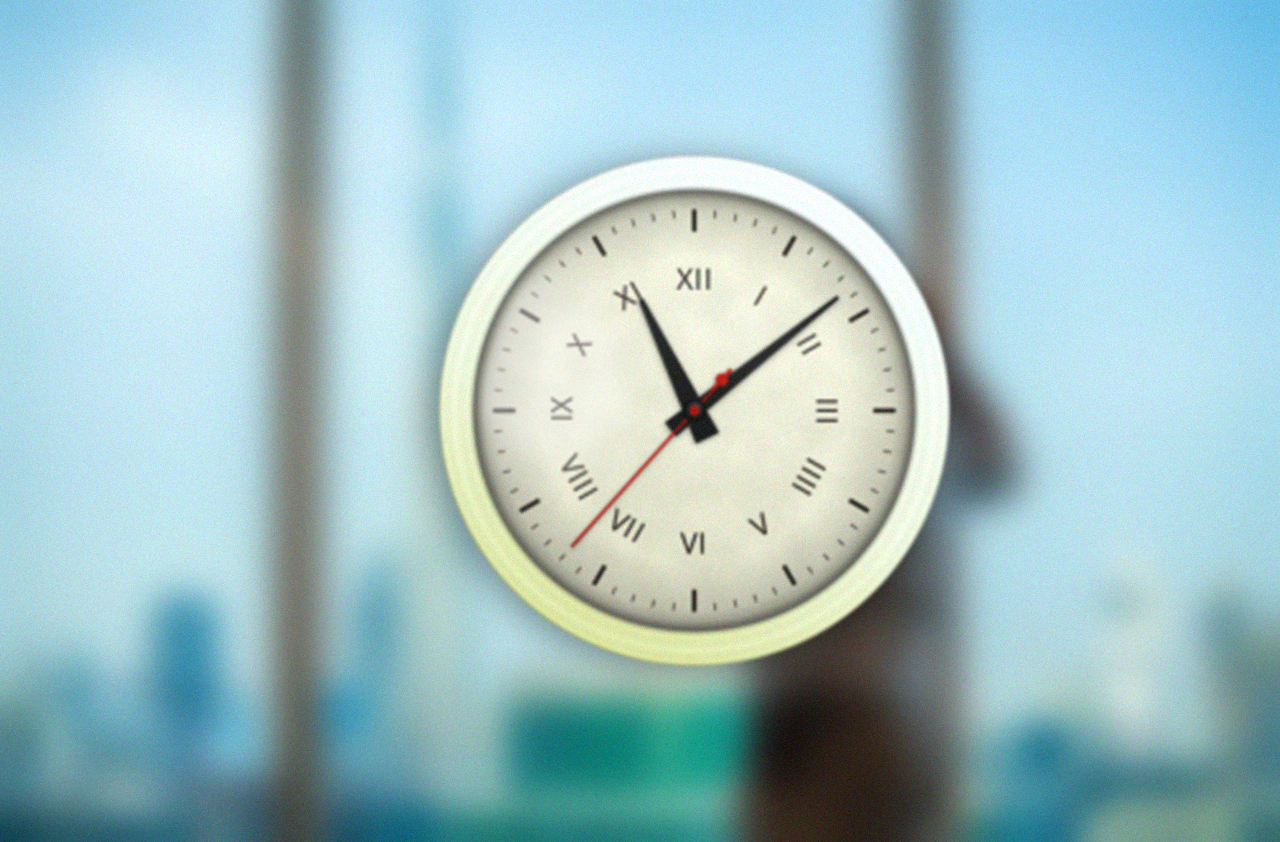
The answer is {"hour": 11, "minute": 8, "second": 37}
